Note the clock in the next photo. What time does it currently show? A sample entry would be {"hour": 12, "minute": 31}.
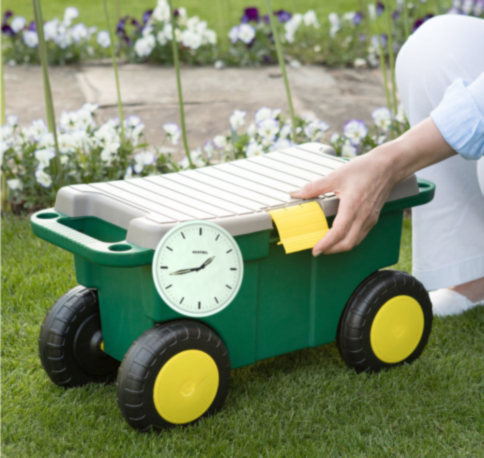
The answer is {"hour": 1, "minute": 43}
